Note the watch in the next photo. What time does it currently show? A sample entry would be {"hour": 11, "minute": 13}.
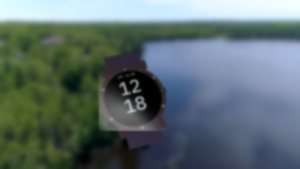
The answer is {"hour": 12, "minute": 18}
